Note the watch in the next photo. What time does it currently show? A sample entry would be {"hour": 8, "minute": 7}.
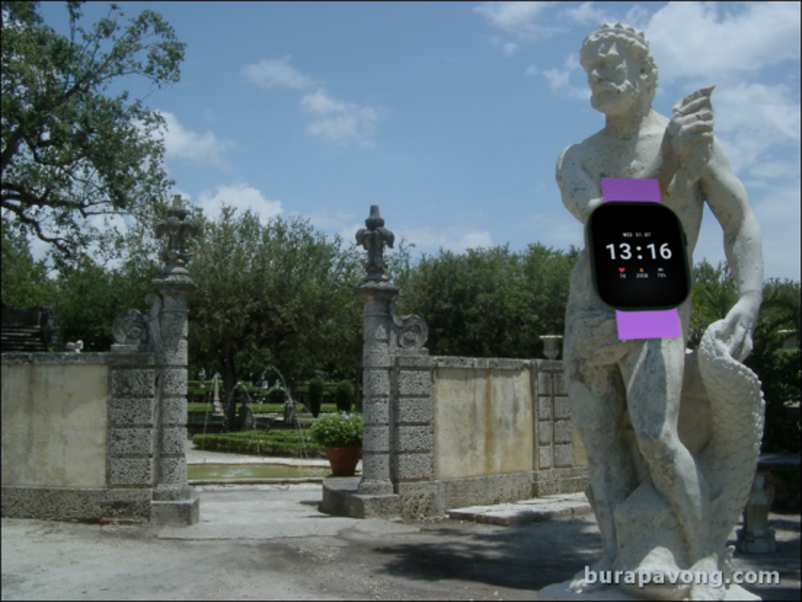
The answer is {"hour": 13, "minute": 16}
